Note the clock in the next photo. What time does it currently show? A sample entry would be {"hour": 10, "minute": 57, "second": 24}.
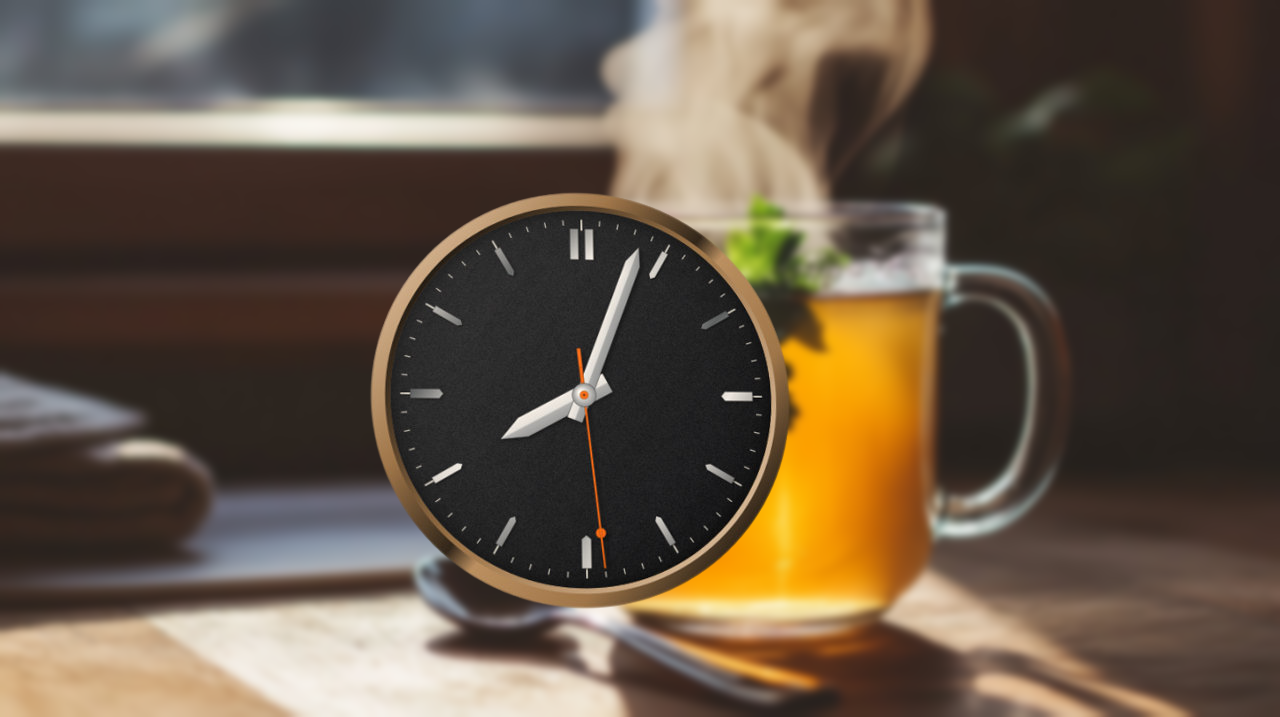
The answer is {"hour": 8, "minute": 3, "second": 29}
